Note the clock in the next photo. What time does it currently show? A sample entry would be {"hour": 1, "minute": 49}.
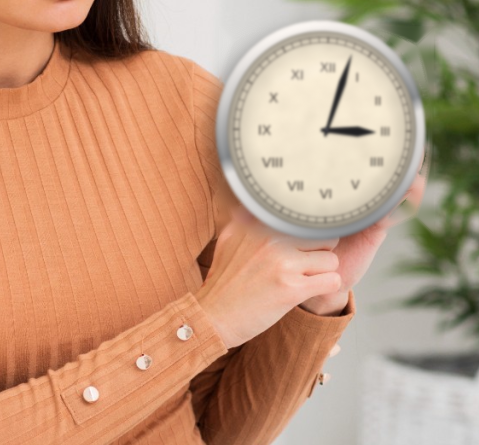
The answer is {"hour": 3, "minute": 3}
